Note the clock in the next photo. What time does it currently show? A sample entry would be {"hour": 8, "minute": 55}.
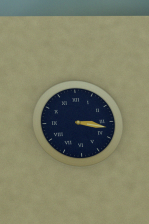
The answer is {"hour": 3, "minute": 17}
